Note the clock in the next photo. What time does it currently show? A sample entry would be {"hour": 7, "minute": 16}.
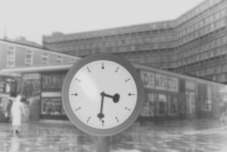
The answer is {"hour": 3, "minute": 31}
